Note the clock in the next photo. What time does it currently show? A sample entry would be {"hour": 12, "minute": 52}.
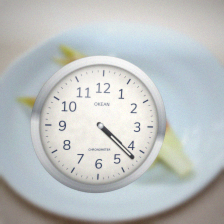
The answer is {"hour": 4, "minute": 22}
